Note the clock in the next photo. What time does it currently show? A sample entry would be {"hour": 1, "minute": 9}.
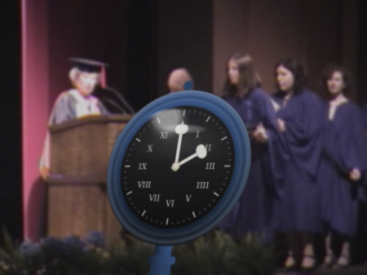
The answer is {"hour": 2, "minute": 0}
